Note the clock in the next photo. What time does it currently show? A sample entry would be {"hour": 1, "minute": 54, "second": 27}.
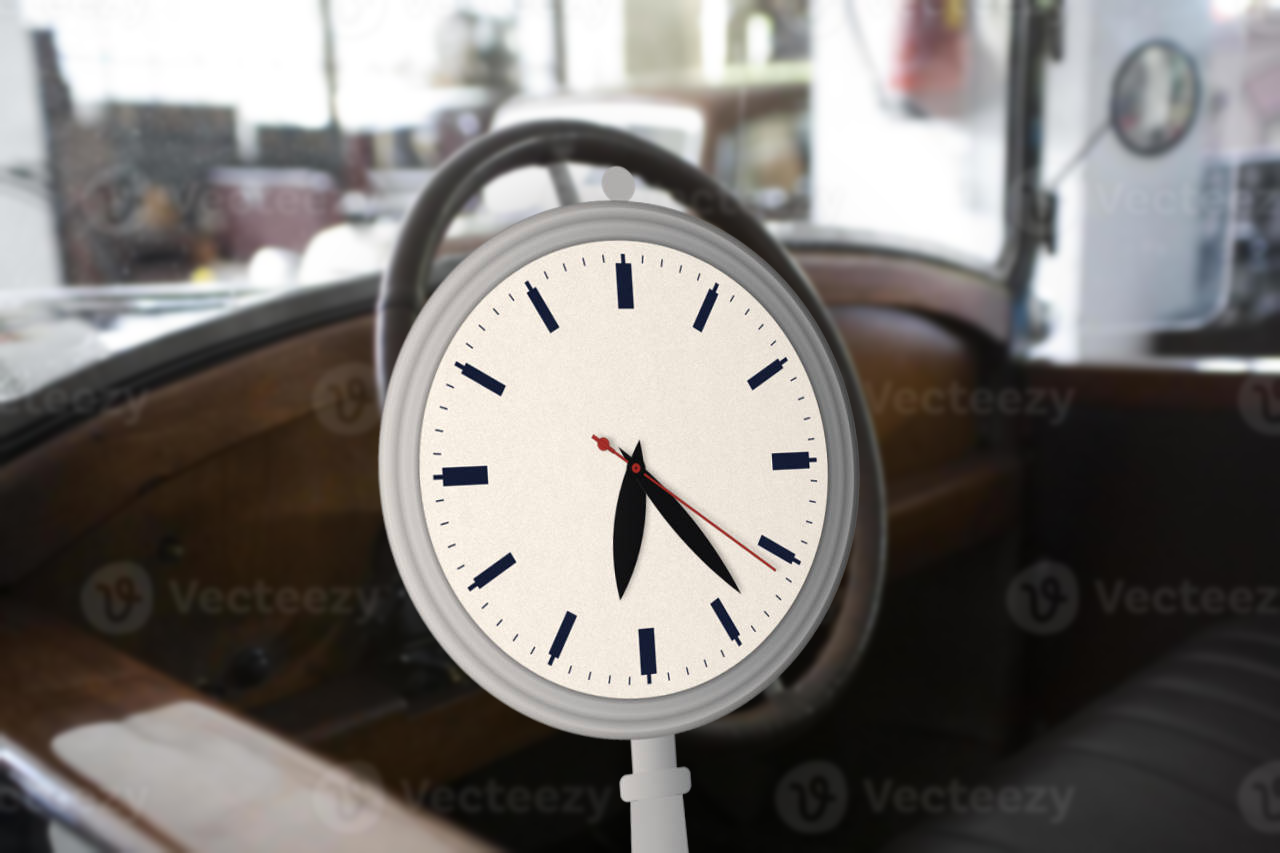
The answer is {"hour": 6, "minute": 23, "second": 21}
